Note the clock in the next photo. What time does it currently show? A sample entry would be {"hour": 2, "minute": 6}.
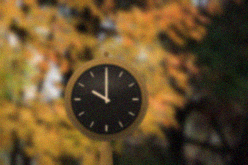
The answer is {"hour": 10, "minute": 0}
